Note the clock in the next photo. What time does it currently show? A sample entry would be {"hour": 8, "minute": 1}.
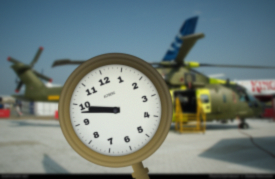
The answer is {"hour": 9, "minute": 48}
